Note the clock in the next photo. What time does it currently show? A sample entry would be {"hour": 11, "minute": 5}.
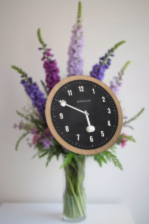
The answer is {"hour": 5, "minute": 50}
